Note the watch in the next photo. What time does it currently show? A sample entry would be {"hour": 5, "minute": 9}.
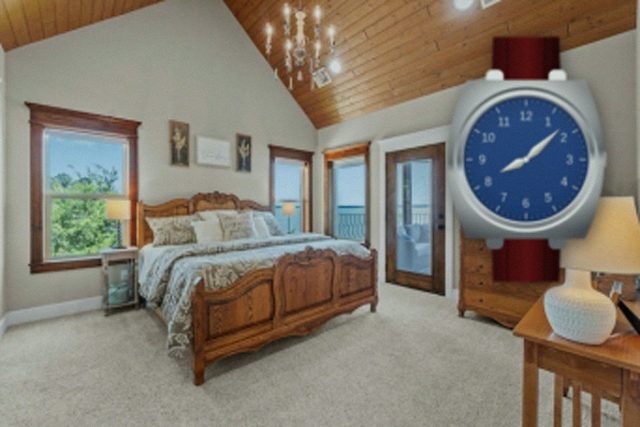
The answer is {"hour": 8, "minute": 8}
